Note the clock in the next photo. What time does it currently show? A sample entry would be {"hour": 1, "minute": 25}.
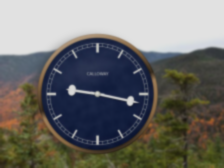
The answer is {"hour": 9, "minute": 17}
